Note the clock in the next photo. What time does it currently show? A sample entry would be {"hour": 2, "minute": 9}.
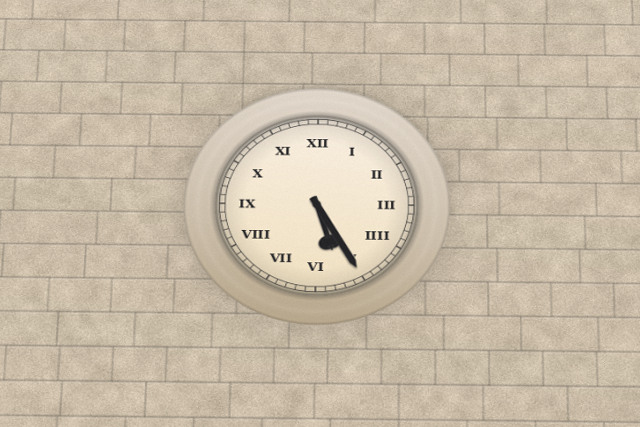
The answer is {"hour": 5, "minute": 25}
